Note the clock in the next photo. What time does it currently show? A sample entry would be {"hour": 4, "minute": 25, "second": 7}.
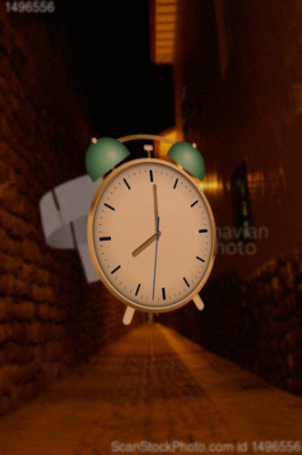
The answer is {"hour": 8, "minute": 0, "second": 32}
